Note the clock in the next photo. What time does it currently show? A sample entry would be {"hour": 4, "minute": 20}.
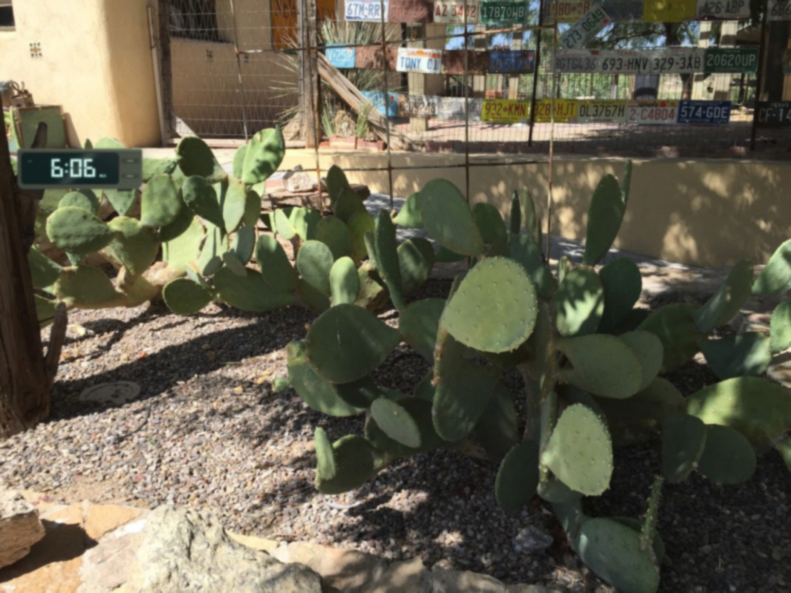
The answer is {"hour": 6, "minute": 6}
